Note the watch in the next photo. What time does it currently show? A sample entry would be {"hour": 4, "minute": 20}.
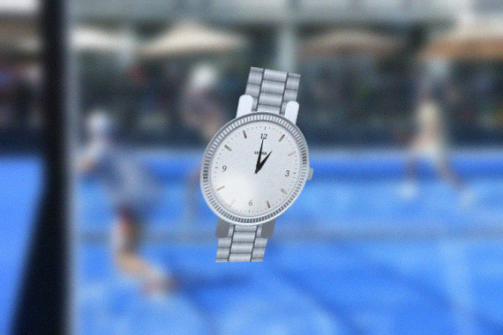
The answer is {"hour": 1, "minute": 0}
